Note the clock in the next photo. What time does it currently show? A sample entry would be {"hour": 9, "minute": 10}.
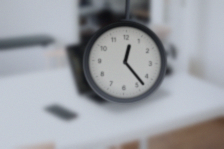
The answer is {"hour": 12, "minute": 23}
